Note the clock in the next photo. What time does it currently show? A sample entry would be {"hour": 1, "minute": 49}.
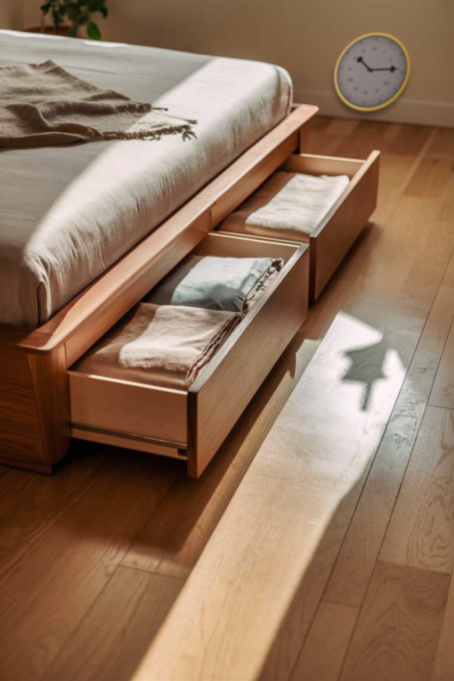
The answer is {"hour": 10, "minute": 14}
